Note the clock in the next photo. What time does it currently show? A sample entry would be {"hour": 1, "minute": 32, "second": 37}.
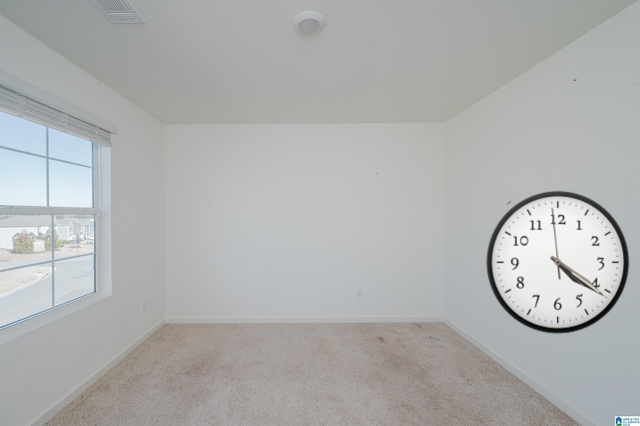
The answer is {"hour": 4, "minute": 20, "second": 59}
